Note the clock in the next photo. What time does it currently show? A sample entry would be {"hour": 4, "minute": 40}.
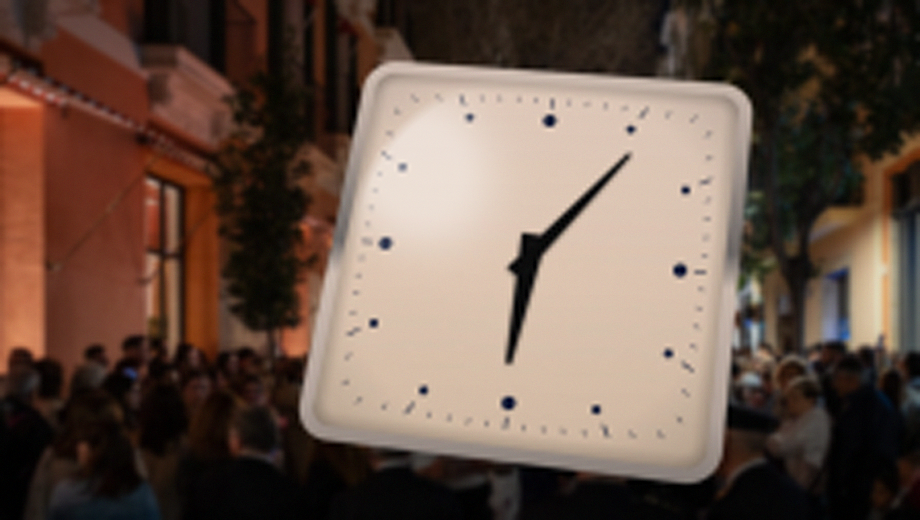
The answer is {"hour": 6, "minute": 6}
